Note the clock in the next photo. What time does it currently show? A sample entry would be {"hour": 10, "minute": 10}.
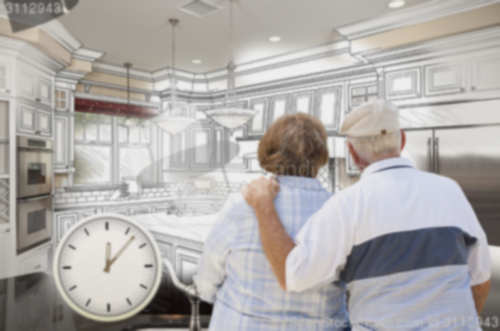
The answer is {"hour": 12, "minute": 7}
